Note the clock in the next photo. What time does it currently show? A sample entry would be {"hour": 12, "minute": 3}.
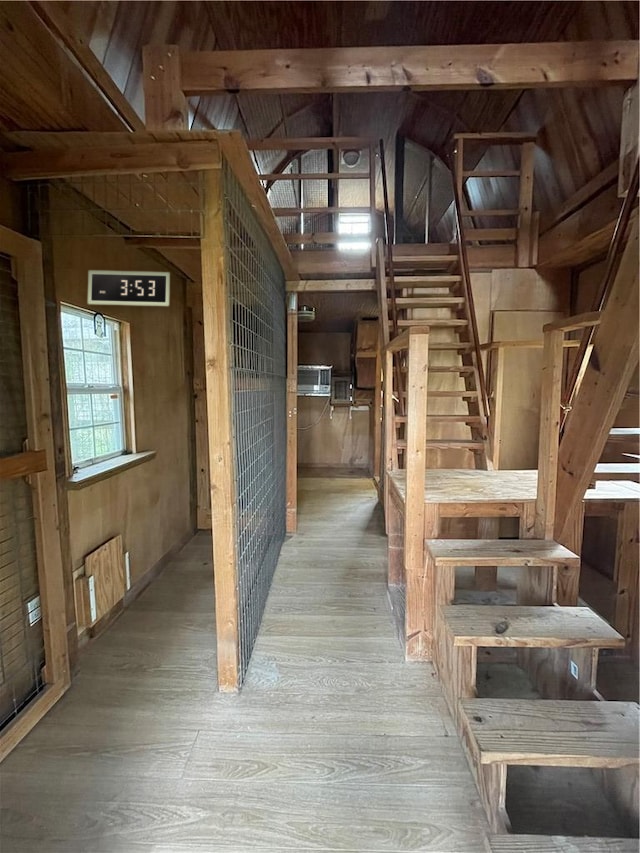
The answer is {"hour": 3, "minute": 53}
